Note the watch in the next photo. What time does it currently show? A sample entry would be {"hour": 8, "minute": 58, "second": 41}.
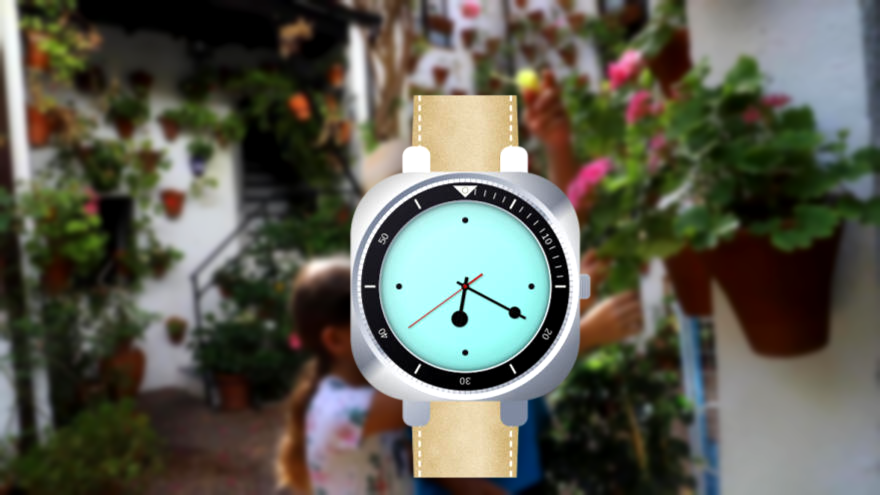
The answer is {"hour": 6, "minute": 19, "second": 39}
